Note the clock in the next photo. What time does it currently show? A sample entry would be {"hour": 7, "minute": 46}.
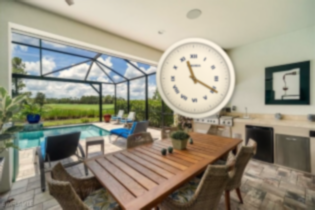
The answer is {"hour": 11, "minute": 20}
